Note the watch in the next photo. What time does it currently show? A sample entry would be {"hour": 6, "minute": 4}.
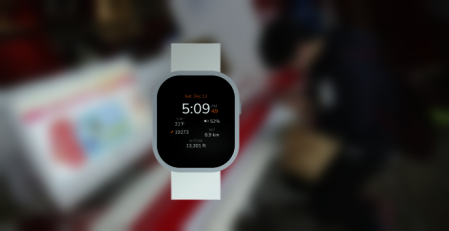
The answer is {"hour": 5, "minute": 9}
